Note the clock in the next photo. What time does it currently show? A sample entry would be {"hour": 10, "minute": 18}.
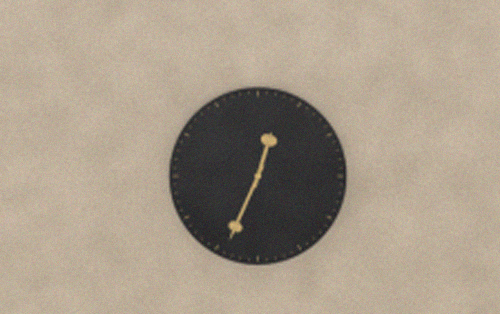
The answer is {"hour": 12, "minute": 34}
